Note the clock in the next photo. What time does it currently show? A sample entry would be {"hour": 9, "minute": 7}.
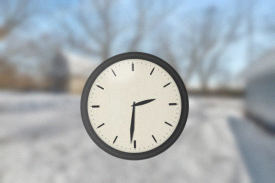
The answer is {"hour": 2, "minute": 31}
